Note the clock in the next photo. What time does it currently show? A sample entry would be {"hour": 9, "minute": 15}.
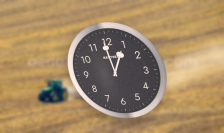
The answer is {"hour": 12, "minute": 59}
